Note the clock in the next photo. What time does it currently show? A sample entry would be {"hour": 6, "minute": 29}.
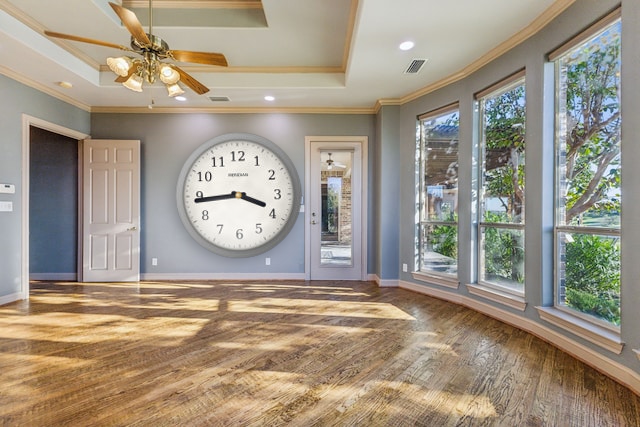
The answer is {"hour": 3, "minute": 44}
